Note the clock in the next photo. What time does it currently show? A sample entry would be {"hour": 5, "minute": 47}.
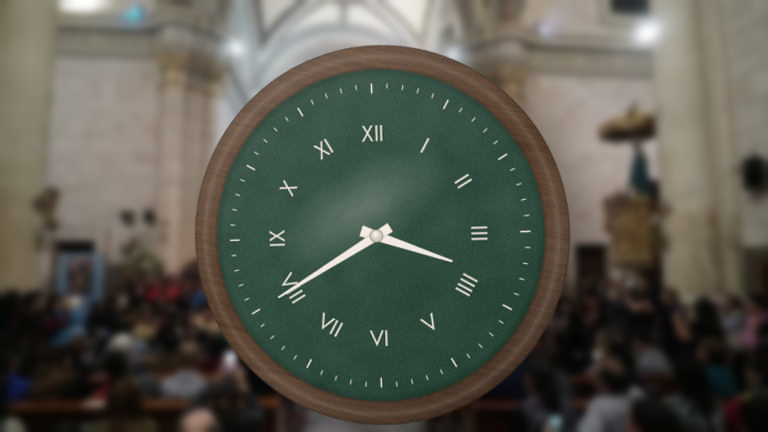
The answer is {"hour": 3, "minute": 40}
